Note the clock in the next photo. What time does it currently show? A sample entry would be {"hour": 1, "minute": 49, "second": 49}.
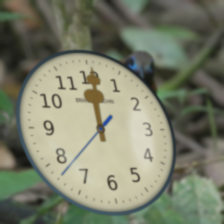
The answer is {"hour": 12, "minute": 0, "second": 38}
